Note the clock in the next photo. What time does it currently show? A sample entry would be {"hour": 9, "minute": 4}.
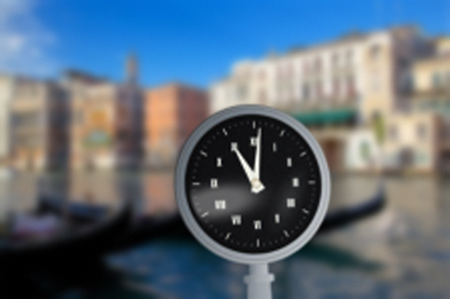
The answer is {"hour": 11, "minute": 1}
